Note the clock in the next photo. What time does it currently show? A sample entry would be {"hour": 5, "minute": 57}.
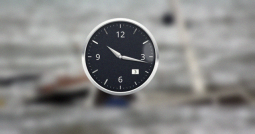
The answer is {"hour": 10, "minute": 17}
